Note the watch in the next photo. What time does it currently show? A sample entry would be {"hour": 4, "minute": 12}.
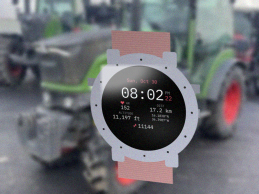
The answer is {"hour": 8, "minute": 2}
